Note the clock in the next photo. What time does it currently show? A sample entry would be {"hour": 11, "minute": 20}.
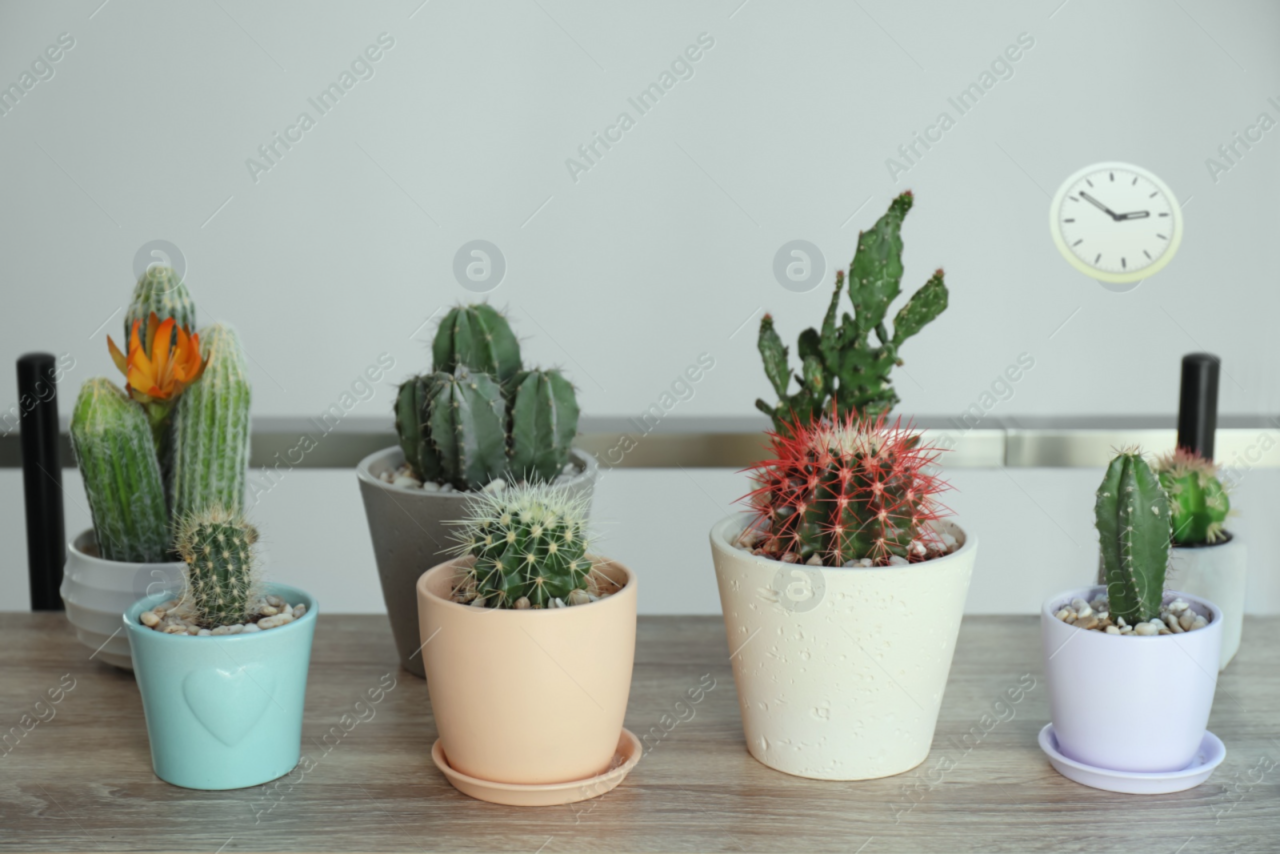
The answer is {"hour": 2, "minute": 52}
